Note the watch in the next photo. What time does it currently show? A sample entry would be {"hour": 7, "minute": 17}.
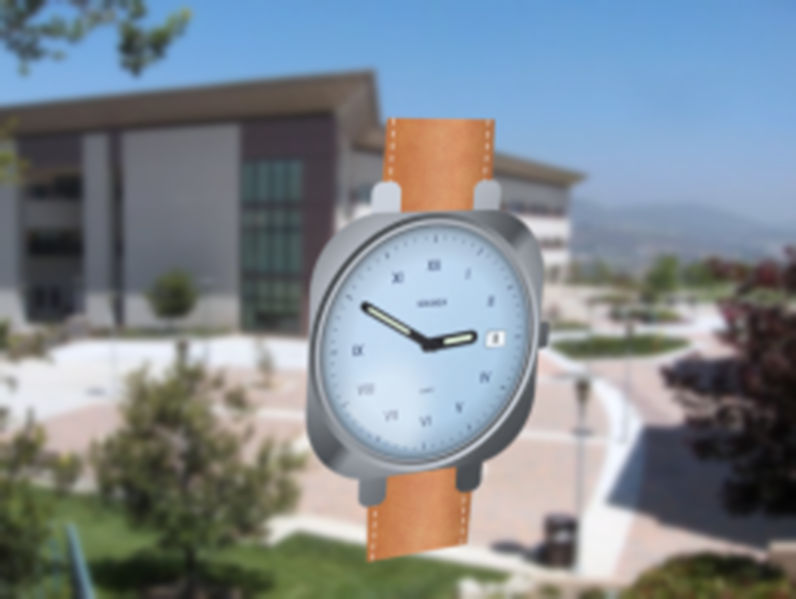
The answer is {"hour": 2, "minute": 50}
